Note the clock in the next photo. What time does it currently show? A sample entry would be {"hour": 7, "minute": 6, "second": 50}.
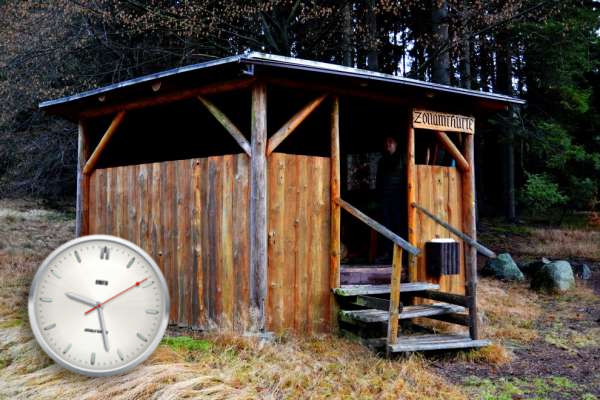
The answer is {"hour": 9, "minute": 27, "second": 9}
